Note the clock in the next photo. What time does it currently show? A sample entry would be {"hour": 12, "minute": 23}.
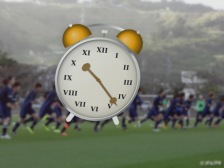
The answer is {"hour": 10, "minute": 23}
